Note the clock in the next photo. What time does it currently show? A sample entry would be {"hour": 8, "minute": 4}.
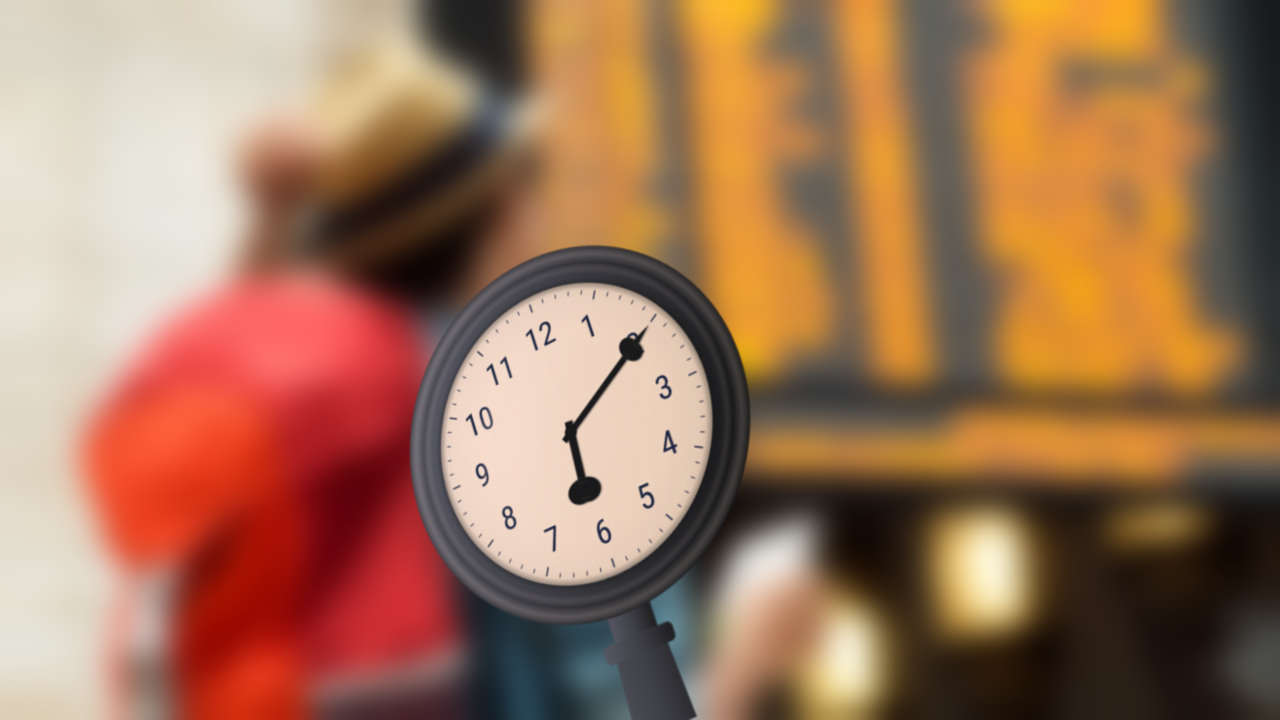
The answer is {"hour": 6, "minute": 10}
